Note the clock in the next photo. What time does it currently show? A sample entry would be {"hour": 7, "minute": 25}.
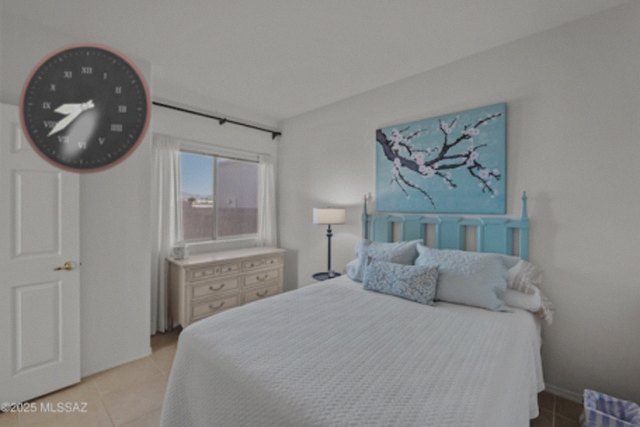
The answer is {"hour": 8, "minute": 38}
